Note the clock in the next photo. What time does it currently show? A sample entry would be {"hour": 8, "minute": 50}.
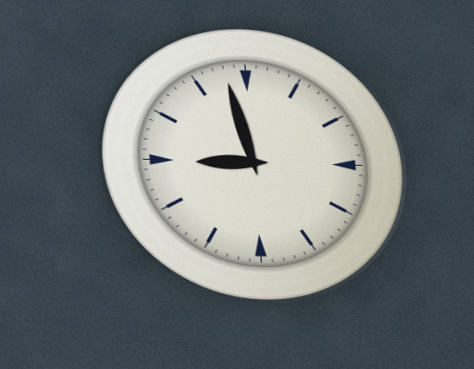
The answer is {"hour": 8, "minute": 58}
